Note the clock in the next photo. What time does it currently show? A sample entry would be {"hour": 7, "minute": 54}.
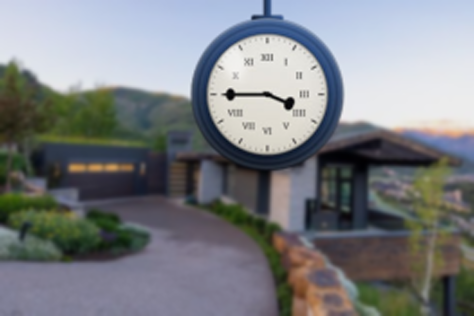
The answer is {"hour": 3, "minute": 45}
